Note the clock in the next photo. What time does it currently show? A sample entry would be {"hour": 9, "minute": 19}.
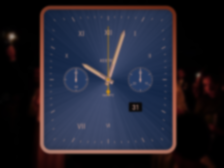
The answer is {"hour": 10, "minute": 3}
